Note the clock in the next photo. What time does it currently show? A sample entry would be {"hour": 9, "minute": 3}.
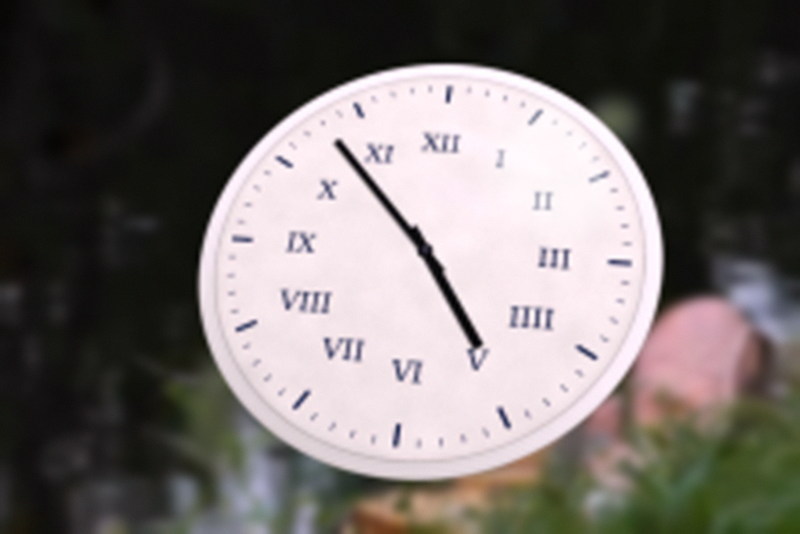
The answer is {"hour": 4, "minute": 53}
